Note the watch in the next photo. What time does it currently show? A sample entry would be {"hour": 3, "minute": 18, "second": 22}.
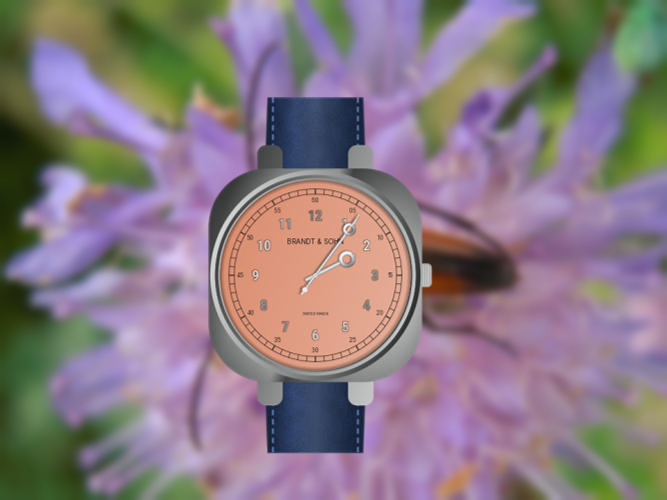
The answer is {"hour": 2, "minute": 6, "second": 6}
